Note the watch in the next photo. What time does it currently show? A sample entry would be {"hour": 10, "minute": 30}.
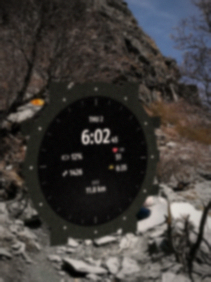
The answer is {"hour": 6, "minute": 2}
